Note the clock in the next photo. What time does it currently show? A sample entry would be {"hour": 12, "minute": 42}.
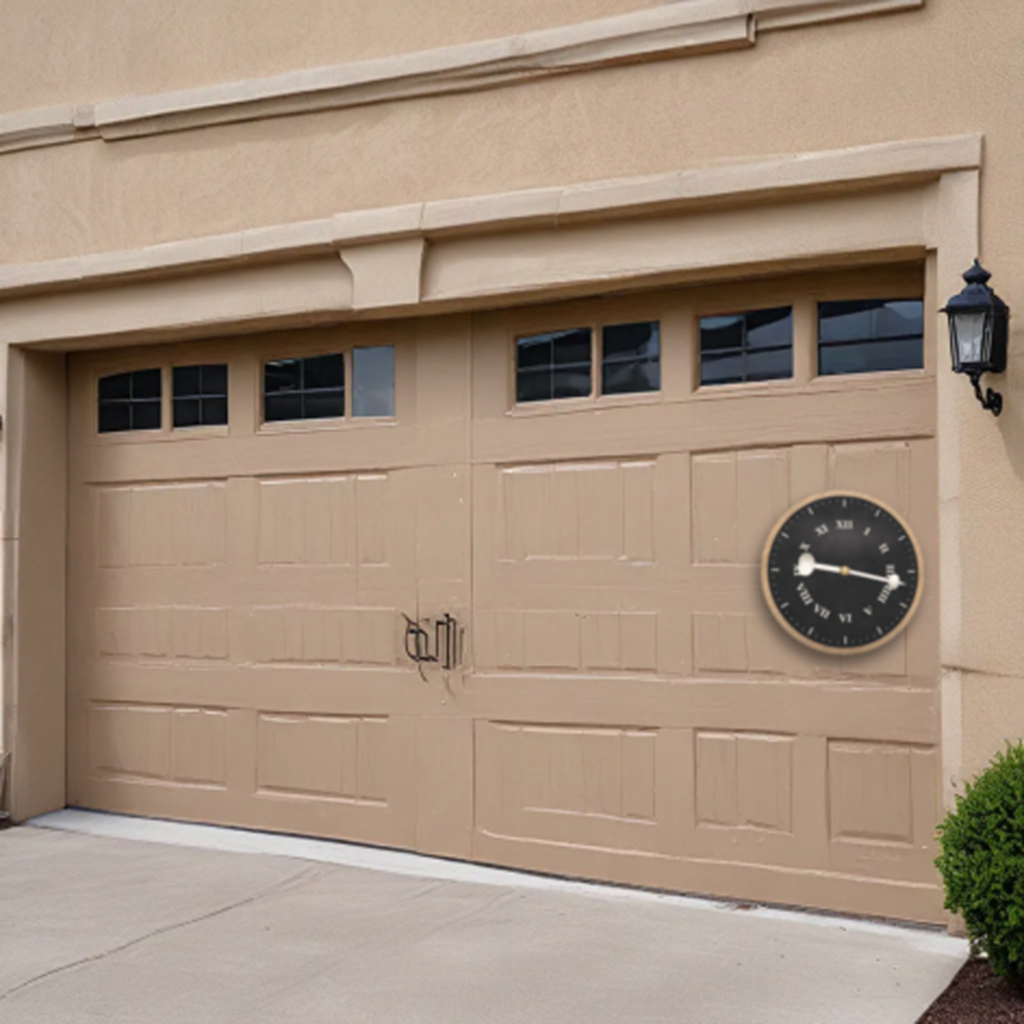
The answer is {"hour": 9, "minute": 17}
